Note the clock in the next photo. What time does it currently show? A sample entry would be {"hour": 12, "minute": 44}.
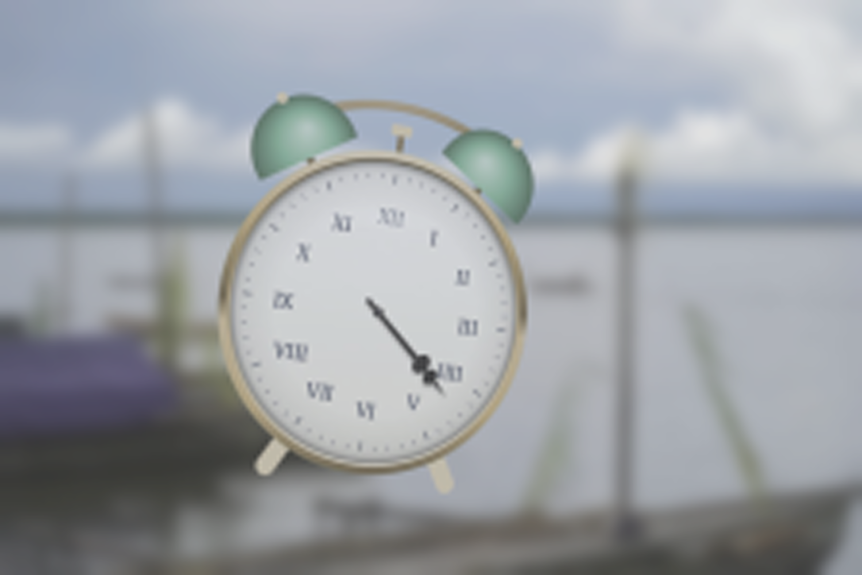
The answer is {"hour": 4, "minute": 22}
